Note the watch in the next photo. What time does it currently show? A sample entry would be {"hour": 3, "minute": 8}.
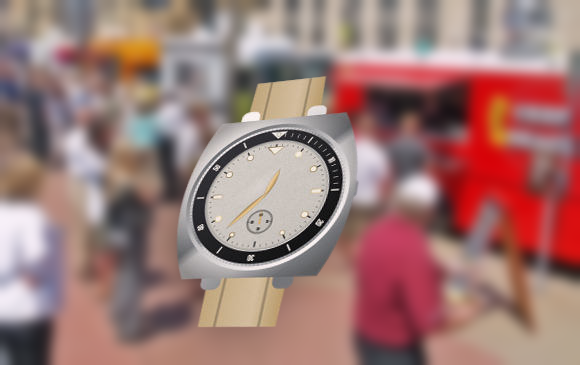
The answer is {"hour": 12, "minute": 37}
